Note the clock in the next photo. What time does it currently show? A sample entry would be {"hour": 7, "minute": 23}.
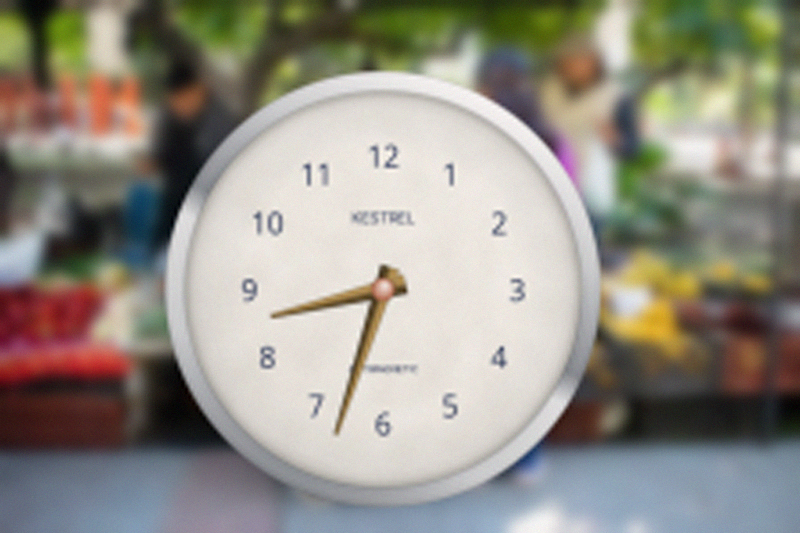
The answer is {"hour": 8, "minute": 33}
